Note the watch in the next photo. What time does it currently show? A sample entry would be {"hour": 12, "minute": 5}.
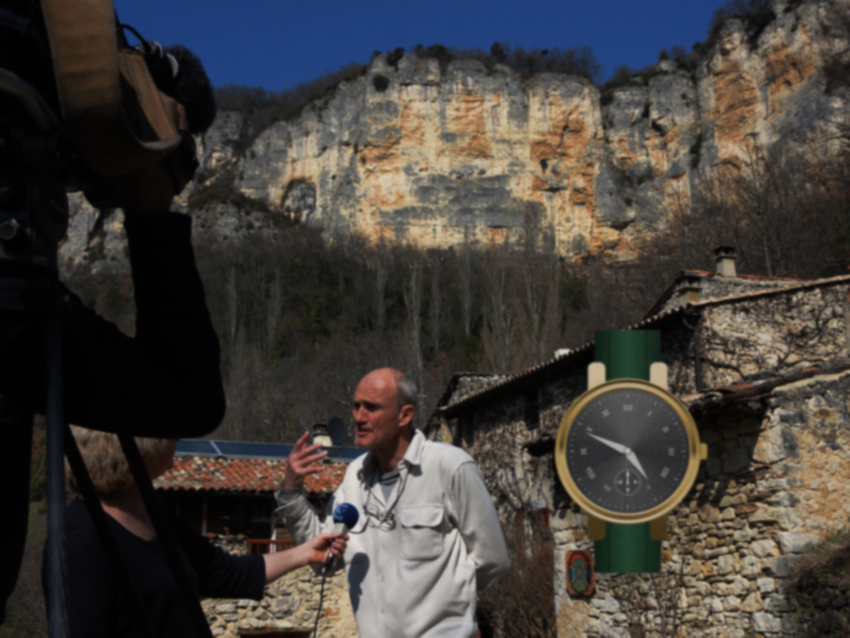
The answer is {"hour": 4, "minute": 49}
